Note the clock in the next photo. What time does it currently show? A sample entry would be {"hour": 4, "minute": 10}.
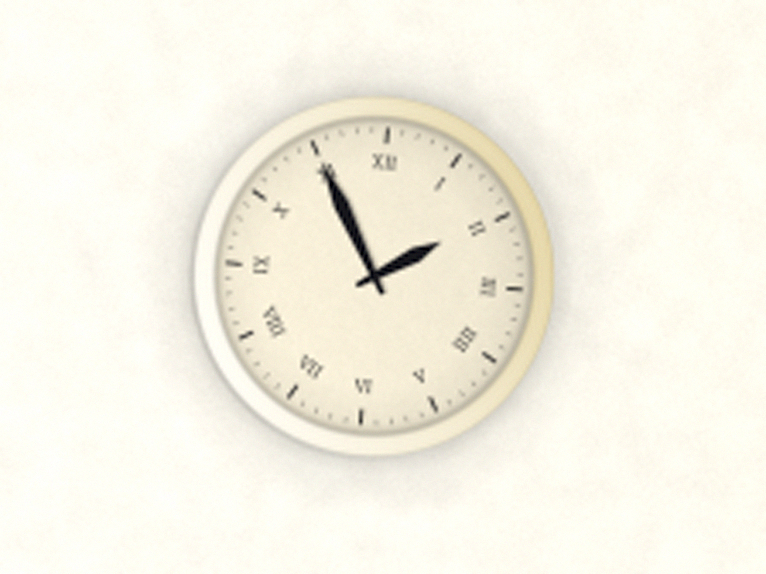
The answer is {"hour": 1, "minute": 55}
